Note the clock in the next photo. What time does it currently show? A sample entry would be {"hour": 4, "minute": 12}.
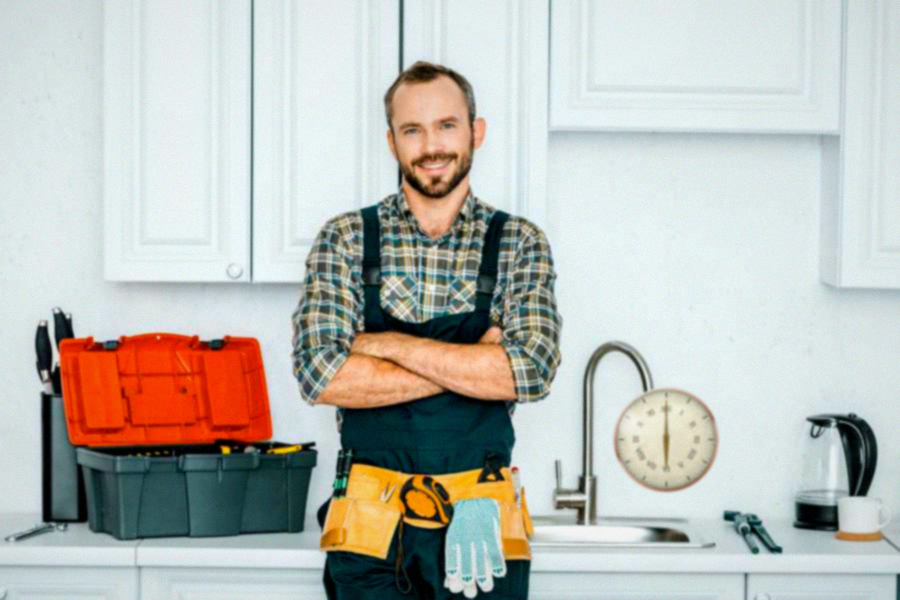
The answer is {"hour": 6, "minute": 0}
